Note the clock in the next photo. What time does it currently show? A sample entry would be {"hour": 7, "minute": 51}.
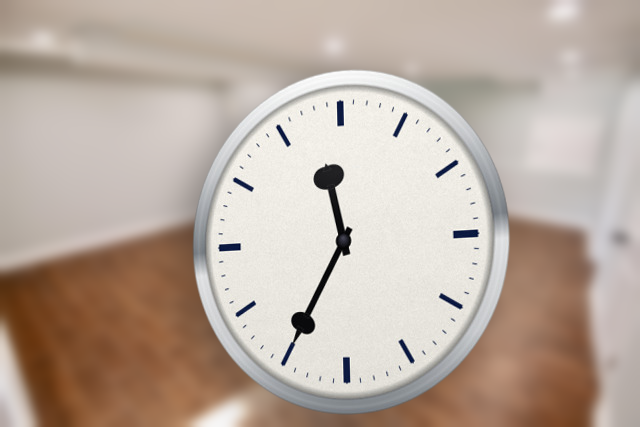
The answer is {"hour": 11, "minute": 35}
